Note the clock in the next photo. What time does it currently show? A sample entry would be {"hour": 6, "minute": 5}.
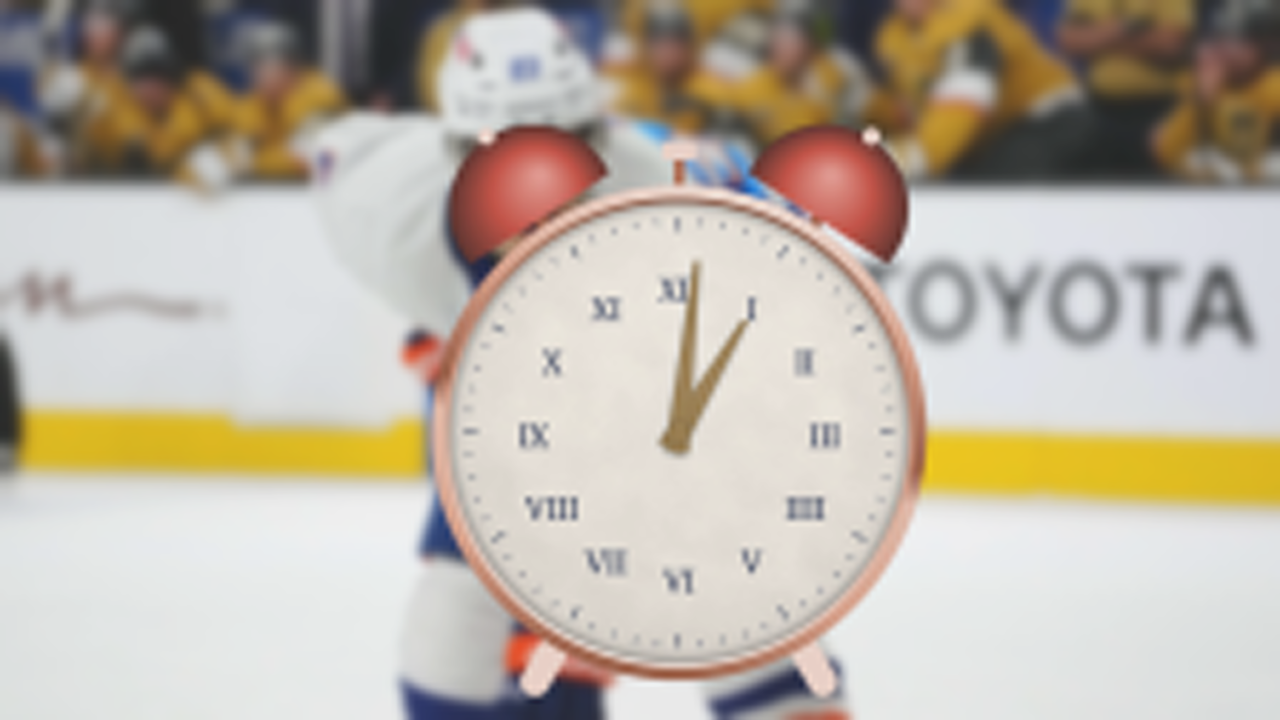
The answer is {"hour": 1, "minute": 1}
